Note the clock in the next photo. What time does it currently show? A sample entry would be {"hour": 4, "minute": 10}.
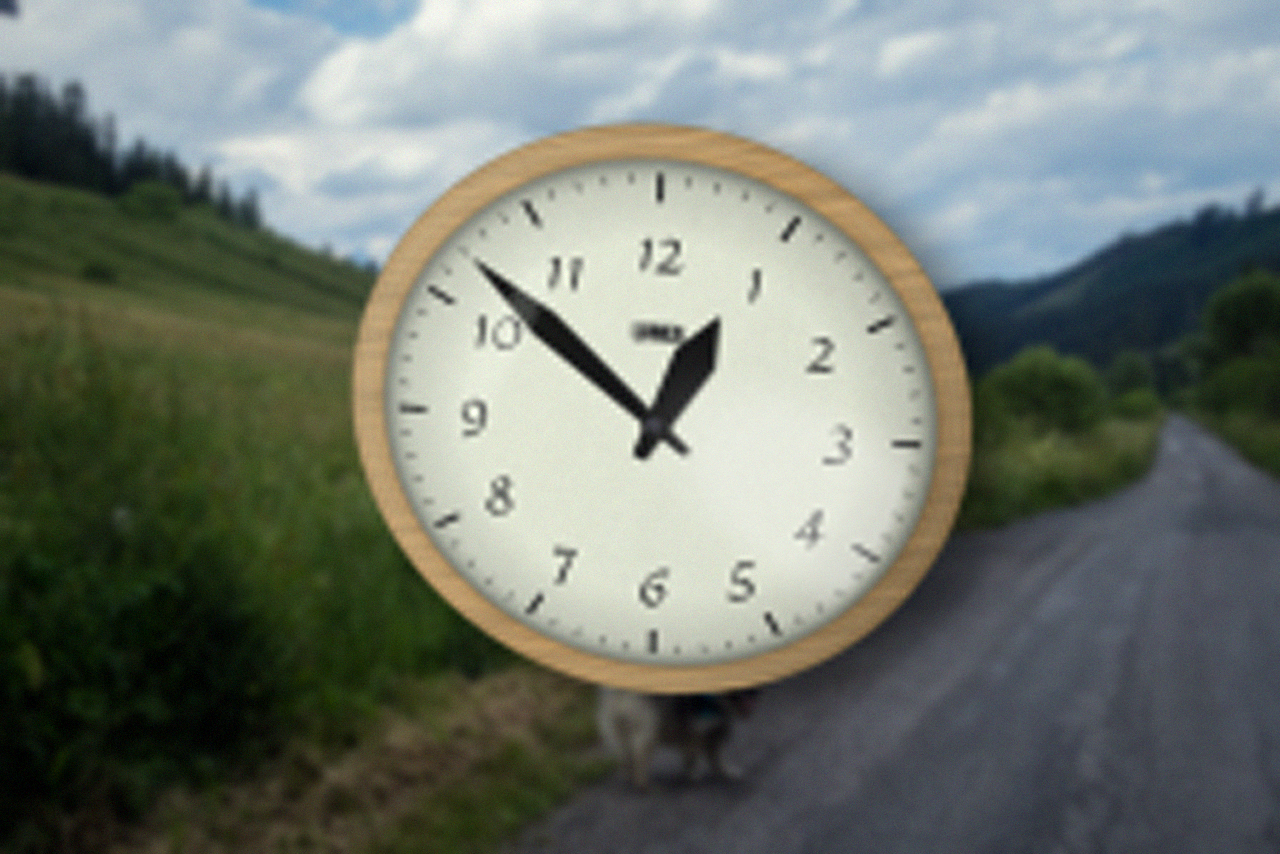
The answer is {"hour": 12, "minute": 52}
